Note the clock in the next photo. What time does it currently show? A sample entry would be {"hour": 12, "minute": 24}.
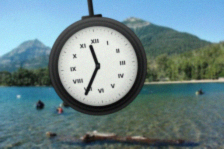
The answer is {"hour": 11, "minute": 35}
